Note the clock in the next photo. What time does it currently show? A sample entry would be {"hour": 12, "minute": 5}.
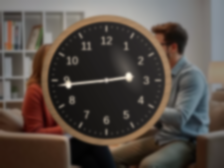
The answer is {"hour": 2, "minute": 44}
